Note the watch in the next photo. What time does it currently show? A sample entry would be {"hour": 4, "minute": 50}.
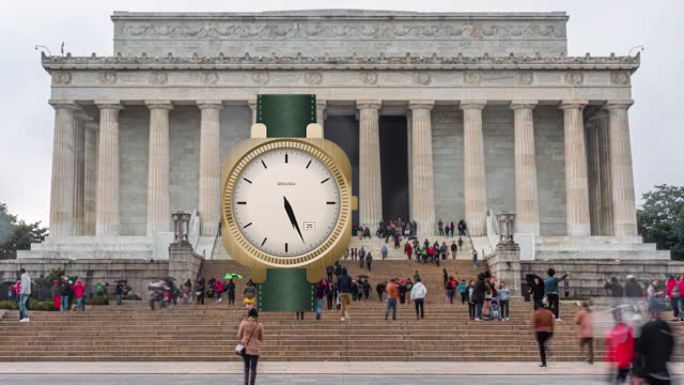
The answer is {"hour": 5, "minute": 26}
